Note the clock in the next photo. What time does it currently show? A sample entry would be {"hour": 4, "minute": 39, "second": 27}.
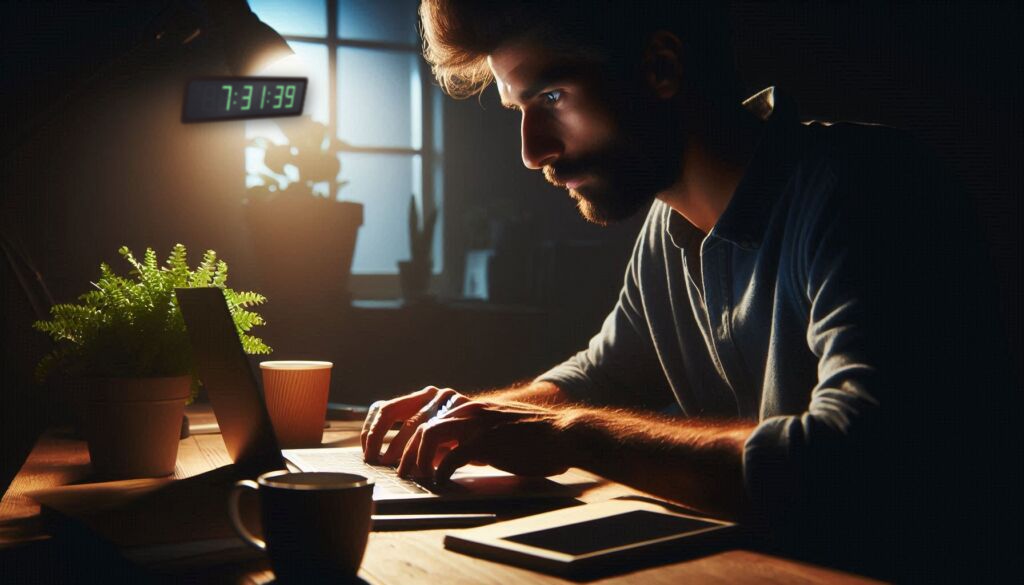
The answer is {"hour": 7, "minute": 31, "second": 39}
